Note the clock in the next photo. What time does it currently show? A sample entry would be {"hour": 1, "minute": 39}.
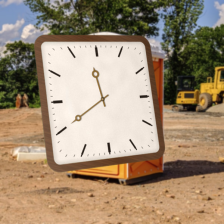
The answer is {"hour": 11, "minute": 40}
